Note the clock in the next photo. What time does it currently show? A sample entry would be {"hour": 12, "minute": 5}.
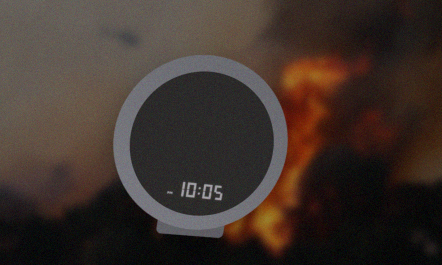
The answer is {"hour": 10, "minute": 5}
